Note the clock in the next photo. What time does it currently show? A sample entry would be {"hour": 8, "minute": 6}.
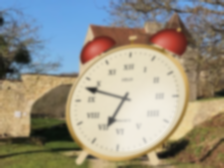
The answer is {"hour": 6, "minute": 48}
